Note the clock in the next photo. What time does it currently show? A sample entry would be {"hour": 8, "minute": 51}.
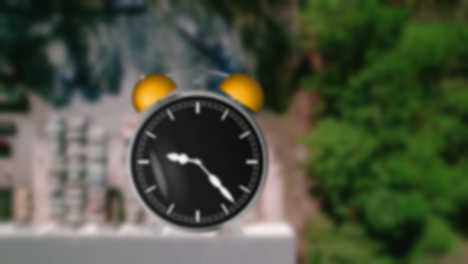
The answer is {"hour": 9, "minute": 23}
